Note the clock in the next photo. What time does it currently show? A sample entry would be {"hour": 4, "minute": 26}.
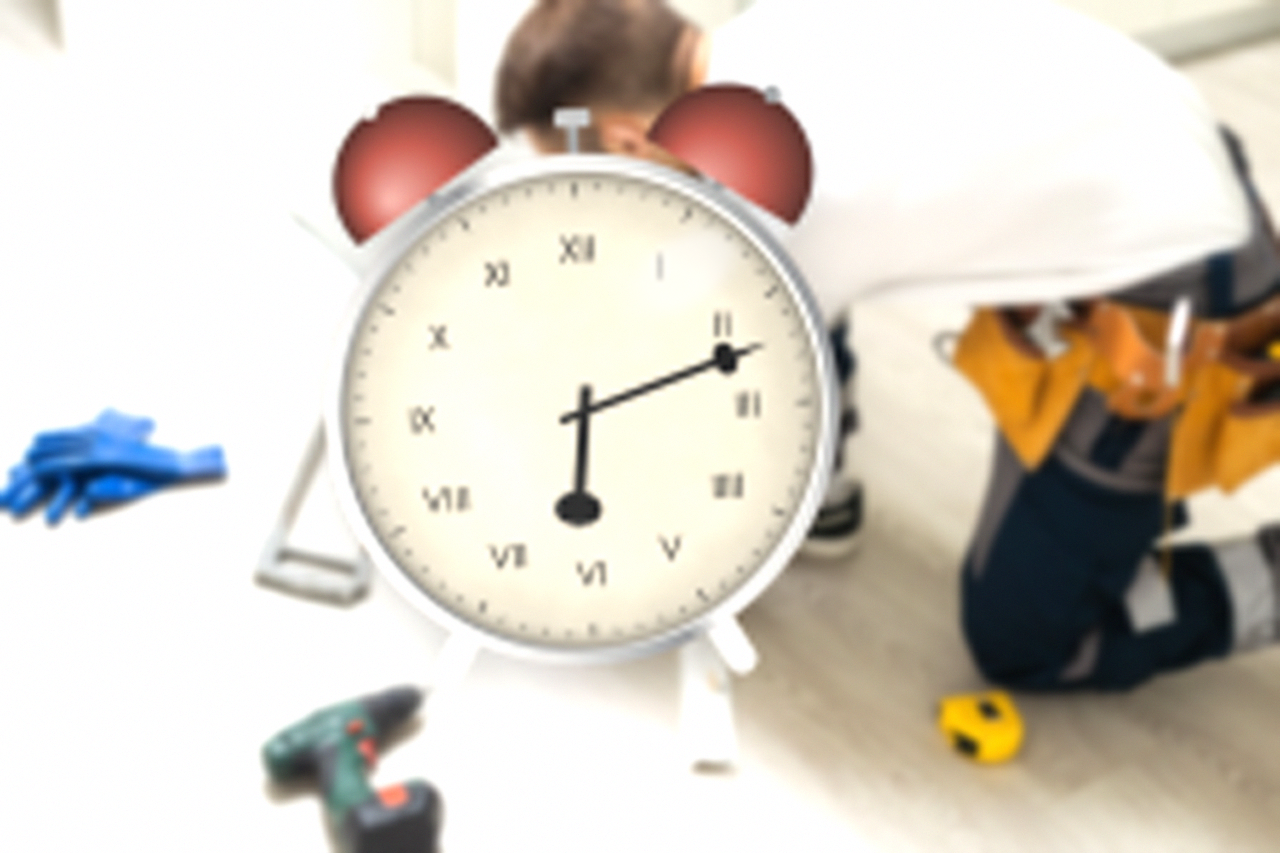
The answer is {"hour": 6, "minute": 12}
